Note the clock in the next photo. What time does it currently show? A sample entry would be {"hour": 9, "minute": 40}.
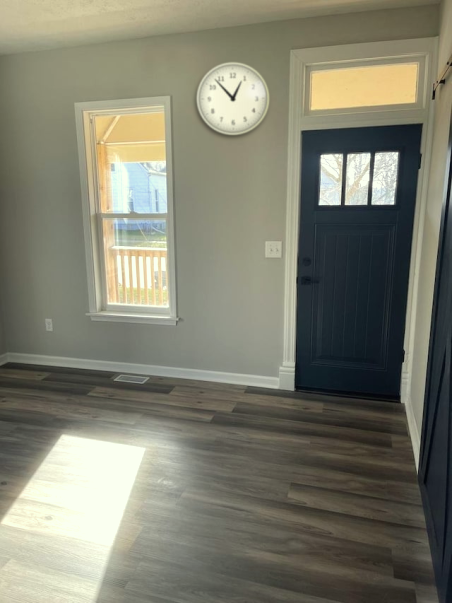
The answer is {"hour": 12, "minute": 53}
